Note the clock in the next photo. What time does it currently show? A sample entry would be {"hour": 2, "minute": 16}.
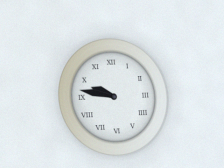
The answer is {"hour": 9, "minute": 47}
